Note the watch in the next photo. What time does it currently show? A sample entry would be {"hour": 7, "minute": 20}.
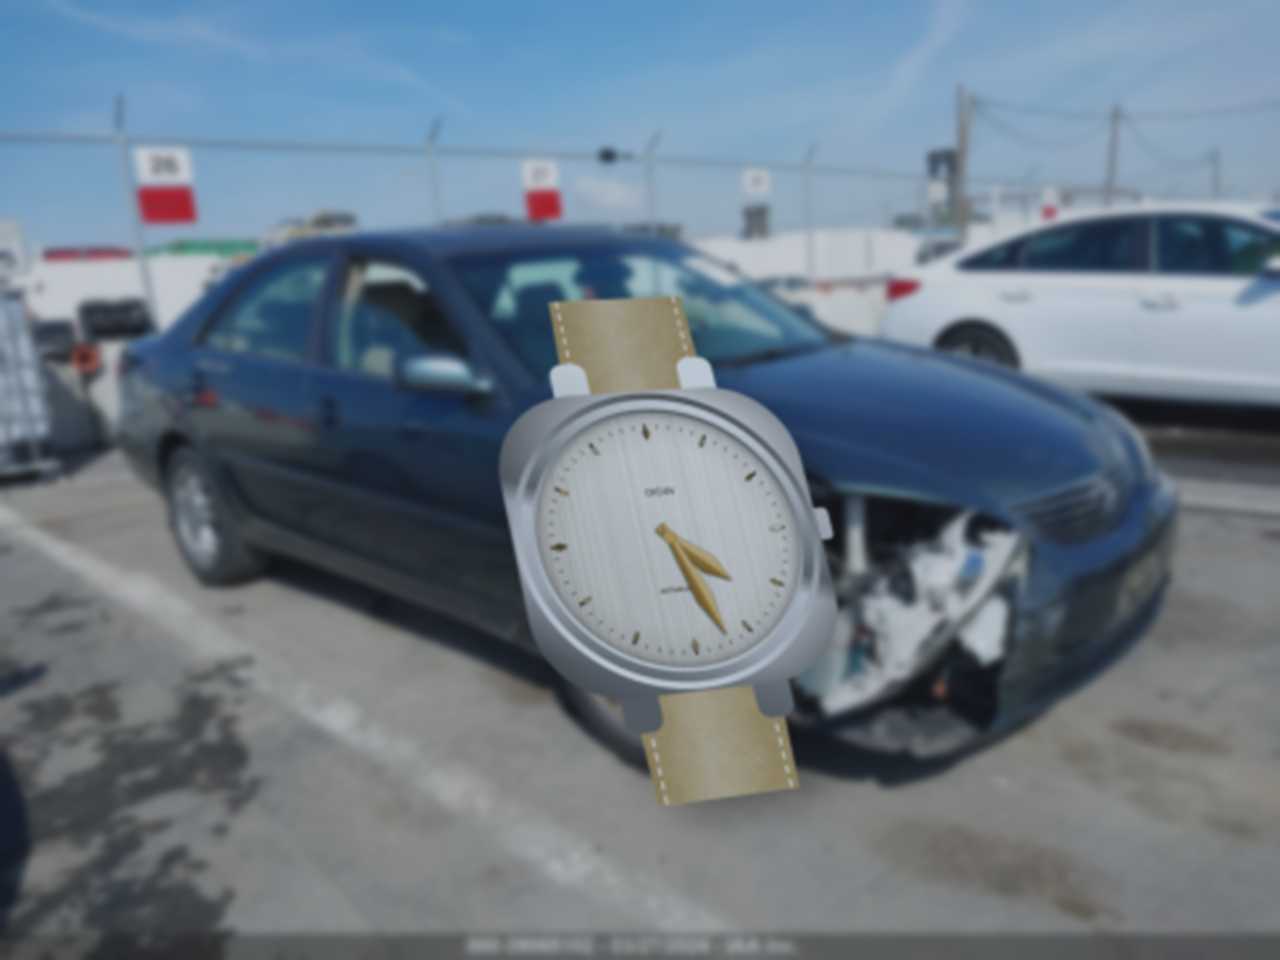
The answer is {"hour": 4, "minute": 27}
